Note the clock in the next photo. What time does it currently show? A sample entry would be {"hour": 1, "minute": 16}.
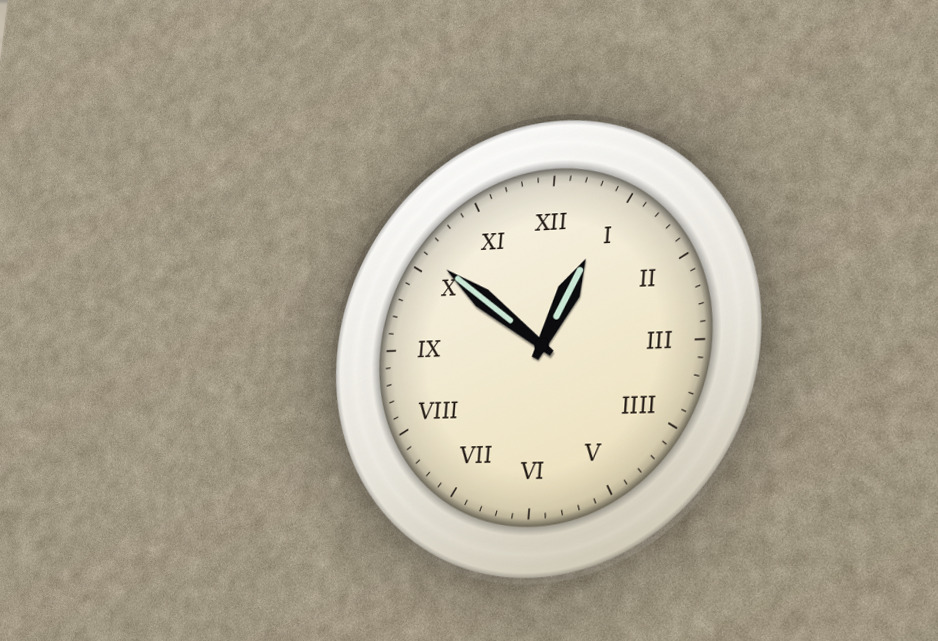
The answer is {"hour": 12, "minute": 51}
